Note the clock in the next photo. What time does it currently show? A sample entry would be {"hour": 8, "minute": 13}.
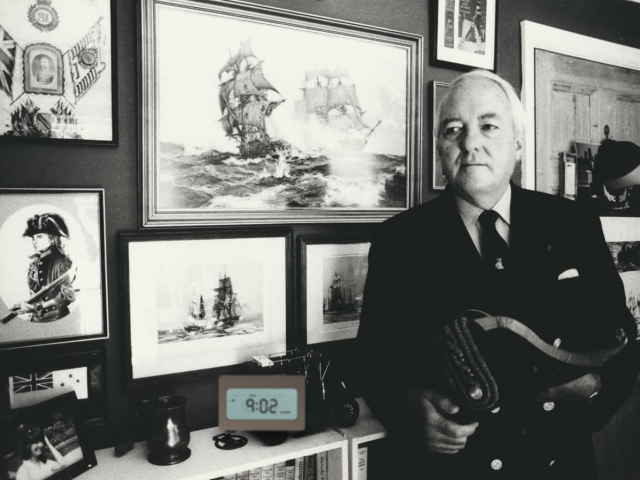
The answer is {"hour": 9, "minute": 2}
